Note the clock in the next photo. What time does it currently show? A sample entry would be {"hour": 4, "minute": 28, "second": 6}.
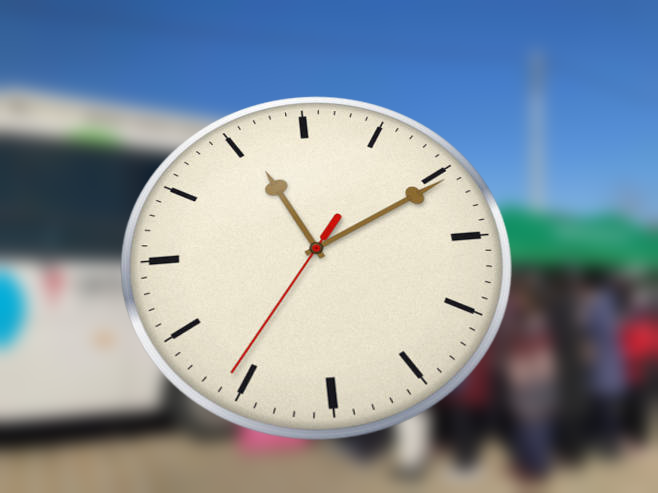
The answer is {"hour": 11, "minute": 10, "second": 36}
